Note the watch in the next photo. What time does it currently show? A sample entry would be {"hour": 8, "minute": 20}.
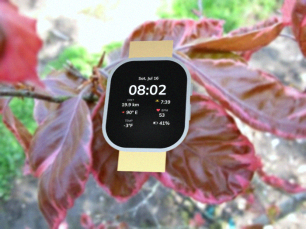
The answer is {"hour": 8, "minute": 2}
